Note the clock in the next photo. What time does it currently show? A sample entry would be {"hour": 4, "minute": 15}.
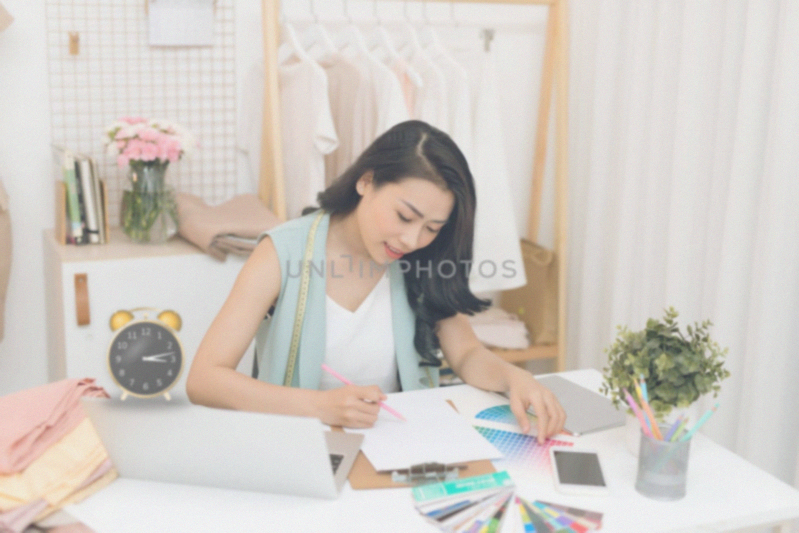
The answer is {"hour": 3, "minute": 13}
